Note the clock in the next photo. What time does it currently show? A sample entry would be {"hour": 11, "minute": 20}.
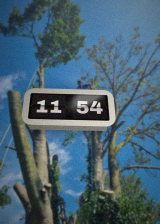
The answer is {"hour": 11, "minute": 54}
